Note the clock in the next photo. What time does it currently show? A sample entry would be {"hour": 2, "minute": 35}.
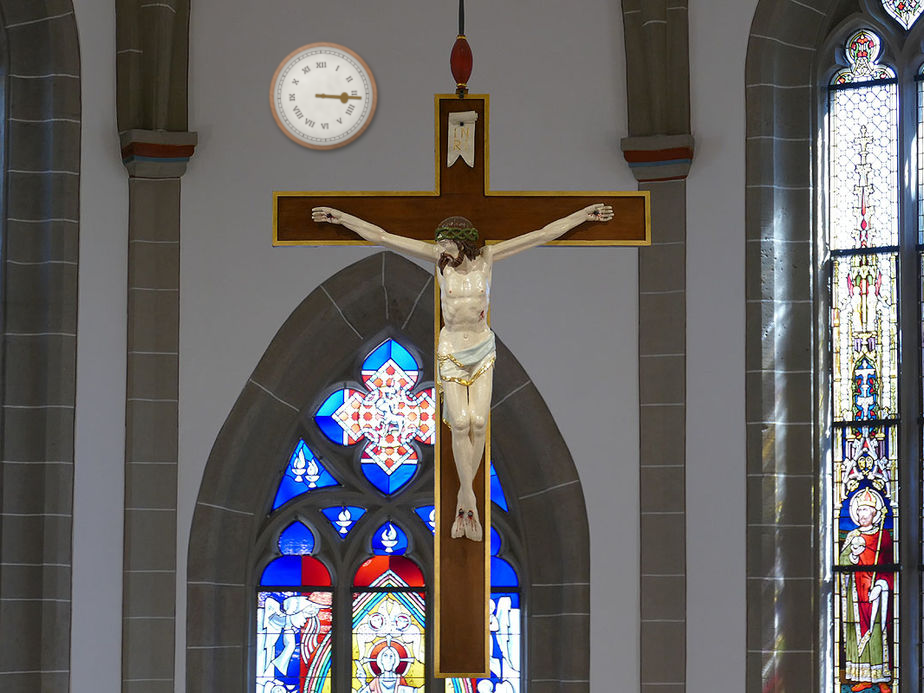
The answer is {"hour": 3, "minute": 16}
